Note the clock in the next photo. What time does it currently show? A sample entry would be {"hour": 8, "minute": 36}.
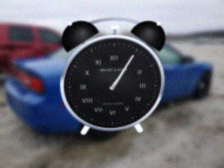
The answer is {"hour": 1, "minute": 5}
